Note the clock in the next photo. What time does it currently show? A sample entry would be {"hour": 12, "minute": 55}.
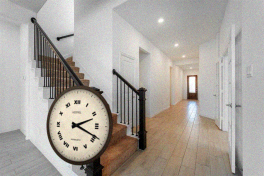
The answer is {"hour": 2, "minute": 19}
